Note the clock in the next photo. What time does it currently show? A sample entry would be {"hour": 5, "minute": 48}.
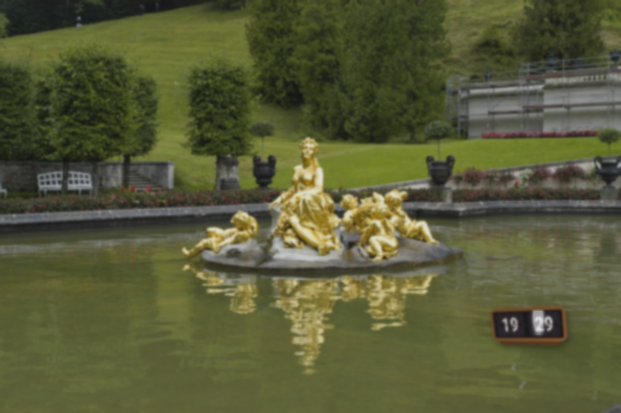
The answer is {"hour": 19, "minute": 29}
